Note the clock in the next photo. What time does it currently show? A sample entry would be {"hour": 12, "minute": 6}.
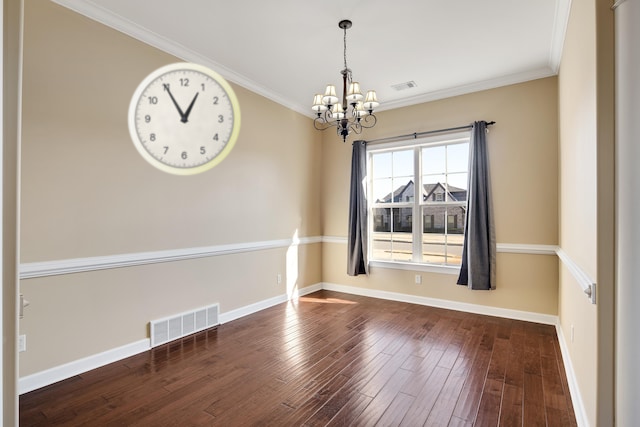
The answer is {"hour": 12, "minute": 55}
